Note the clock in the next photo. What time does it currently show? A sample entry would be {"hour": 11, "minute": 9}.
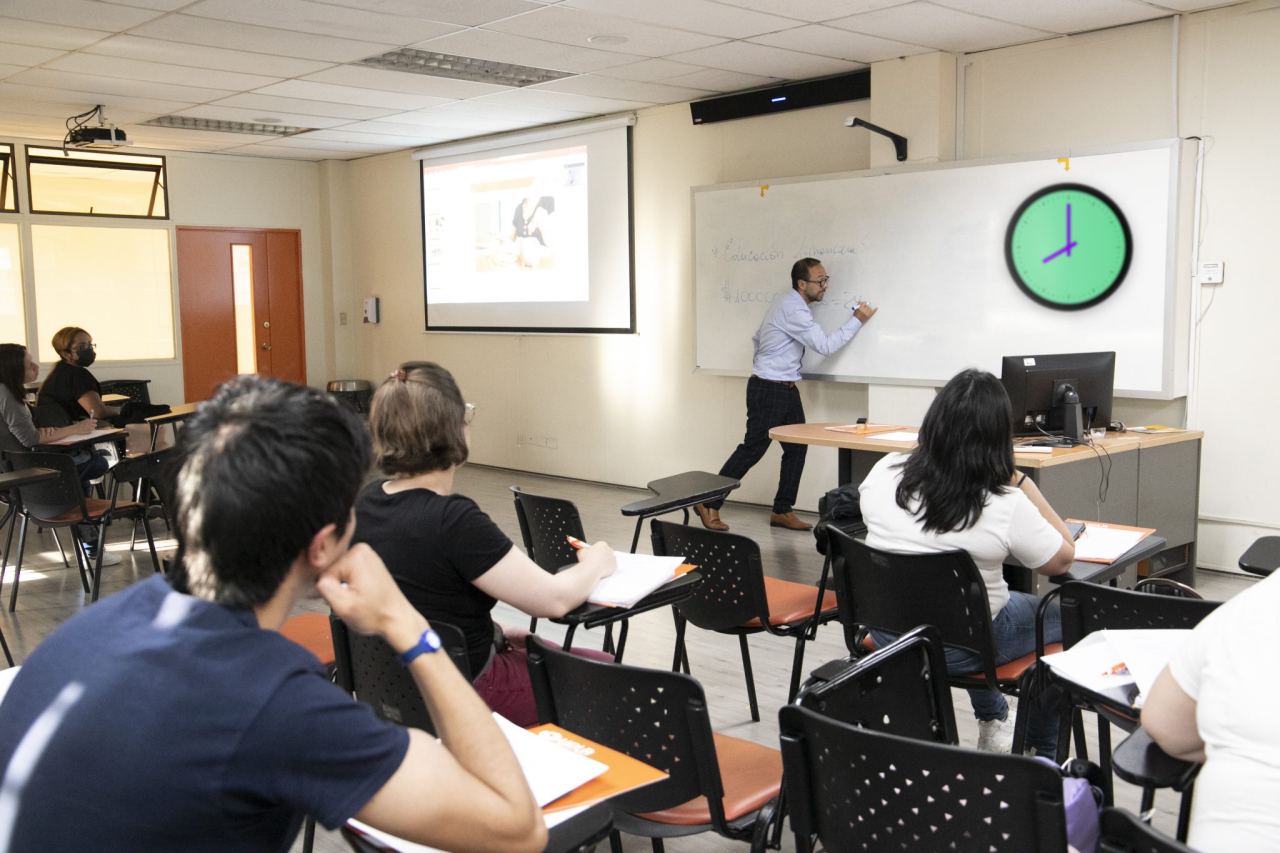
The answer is {"hour": 8, "minute": 0}
